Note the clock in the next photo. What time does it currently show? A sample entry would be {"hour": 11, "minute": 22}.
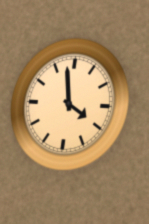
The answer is {"hour": 3, "minute": 58}
